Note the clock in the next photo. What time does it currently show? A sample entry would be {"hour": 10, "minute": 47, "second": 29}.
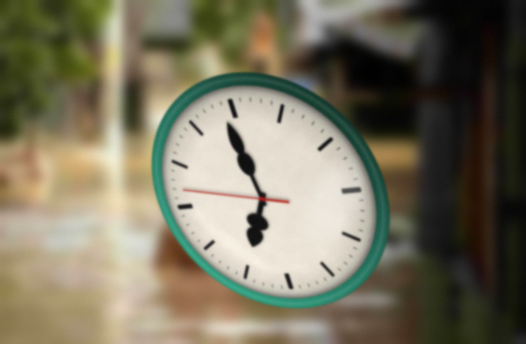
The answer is {"hour": 6, "minute": 58, "second": 47}
